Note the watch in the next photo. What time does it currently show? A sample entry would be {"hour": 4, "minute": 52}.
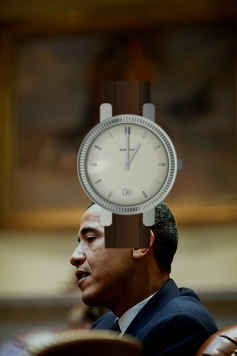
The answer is {"hour": 1, "minute": 0}
